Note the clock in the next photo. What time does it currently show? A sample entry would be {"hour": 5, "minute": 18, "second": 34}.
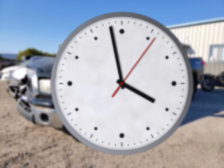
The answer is {"hour": 3, "minute": 58, "second": 6}
